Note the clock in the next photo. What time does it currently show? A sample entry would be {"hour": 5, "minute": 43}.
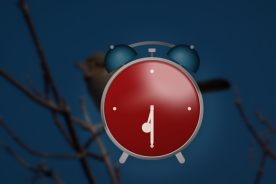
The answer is {"hour": 6, "minute": 30}
